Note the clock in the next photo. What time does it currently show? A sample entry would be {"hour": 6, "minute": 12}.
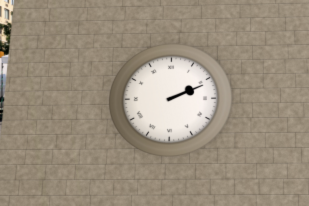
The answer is {"hour": 2, "minute": 11}
